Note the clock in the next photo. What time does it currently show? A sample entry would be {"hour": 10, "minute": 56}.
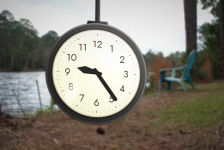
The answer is {"hour": 9, "minute": 24}
